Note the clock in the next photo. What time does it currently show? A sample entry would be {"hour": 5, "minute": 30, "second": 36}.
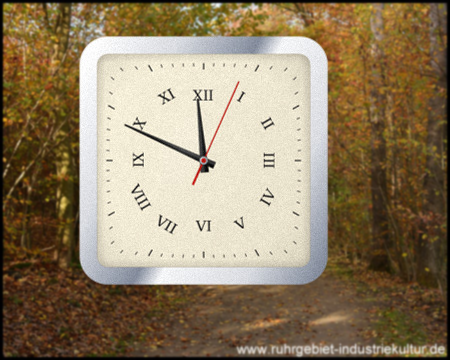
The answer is {"hour": 11, "minute": 49, "second": 4}
